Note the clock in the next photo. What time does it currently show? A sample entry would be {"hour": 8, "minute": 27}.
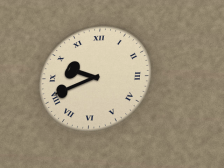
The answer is {"hour": 9, "minute": 41}
